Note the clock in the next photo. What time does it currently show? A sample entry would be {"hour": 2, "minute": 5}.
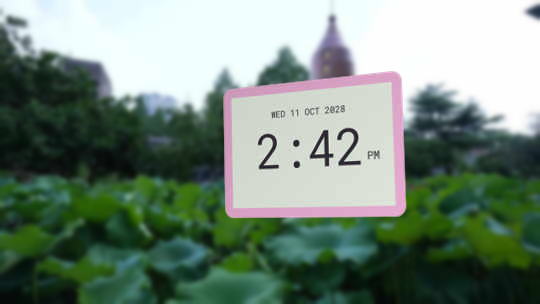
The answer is {"hour": 2, "minute": 42}
